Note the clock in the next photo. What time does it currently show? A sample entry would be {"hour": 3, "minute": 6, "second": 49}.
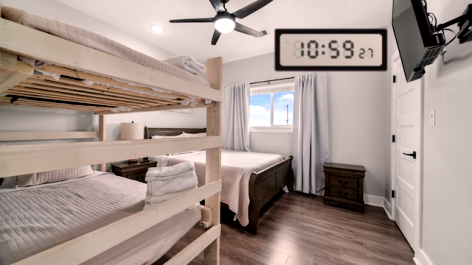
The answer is {"hour": 10, "minute": 59, "second": 27}
